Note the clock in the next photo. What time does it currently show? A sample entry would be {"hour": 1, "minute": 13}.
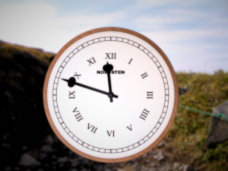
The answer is {"hour": 11, "minute": 48}
